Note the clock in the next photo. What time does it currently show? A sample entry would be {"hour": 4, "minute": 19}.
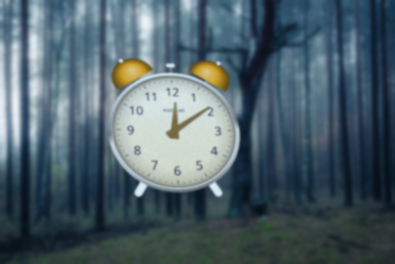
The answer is {"hour": 12, "minute": 9}
